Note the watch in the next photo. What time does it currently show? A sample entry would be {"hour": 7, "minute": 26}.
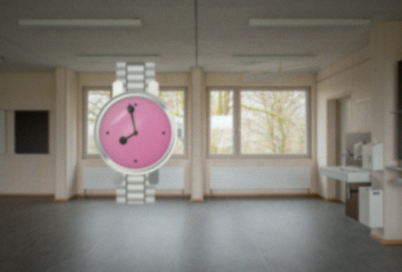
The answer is {"hour": 7, "minute": 58}
